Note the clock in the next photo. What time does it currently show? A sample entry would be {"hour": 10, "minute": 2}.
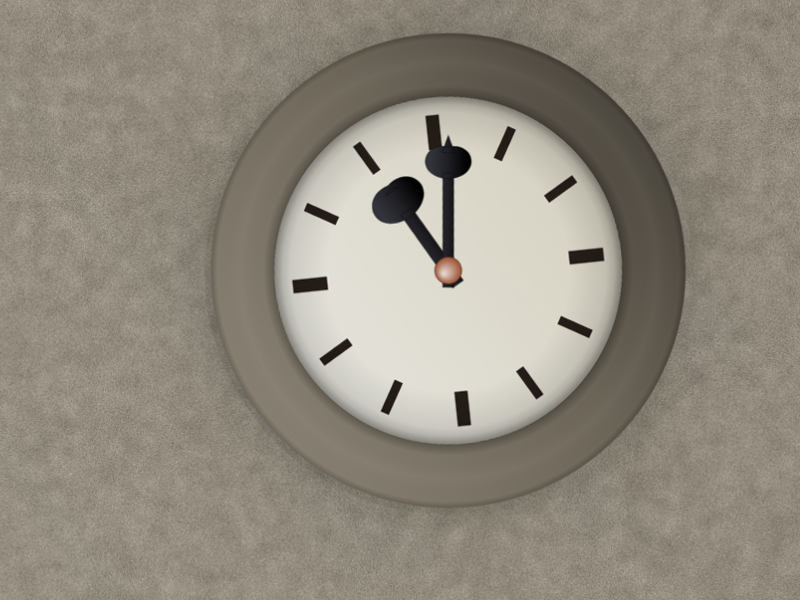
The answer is {"hour": 11, "minute": 1}
